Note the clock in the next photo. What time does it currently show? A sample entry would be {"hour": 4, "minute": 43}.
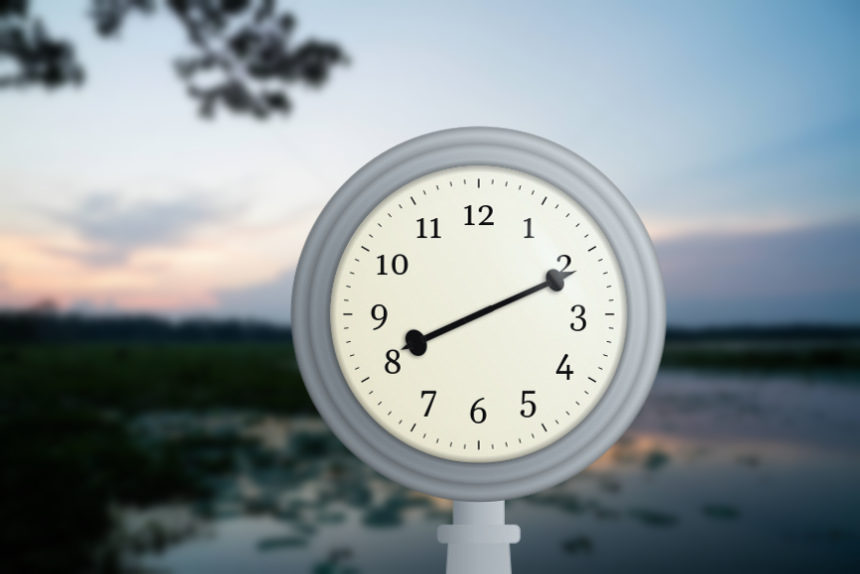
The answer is {"hour": 8, "minute": 11}
